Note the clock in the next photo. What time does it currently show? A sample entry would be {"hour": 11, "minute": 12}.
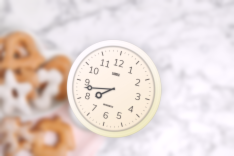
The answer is {"hour": 7, "minute": 43}
